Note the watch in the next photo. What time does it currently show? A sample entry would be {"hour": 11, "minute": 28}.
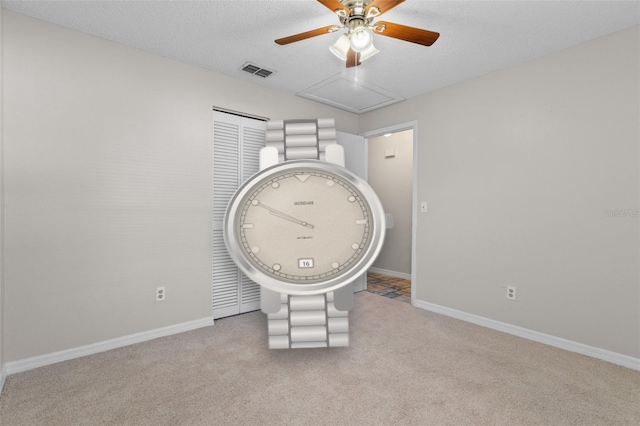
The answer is {"hour": 9, "minute": 50}
